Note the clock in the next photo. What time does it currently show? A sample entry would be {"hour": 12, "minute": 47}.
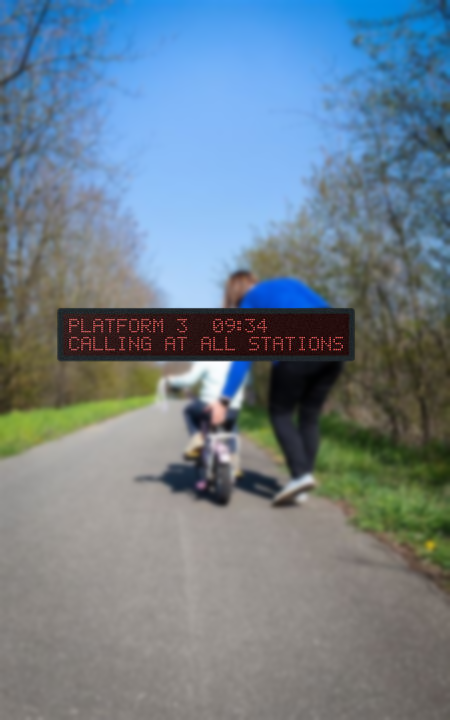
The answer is {"hour": 9, "minute": 34}
